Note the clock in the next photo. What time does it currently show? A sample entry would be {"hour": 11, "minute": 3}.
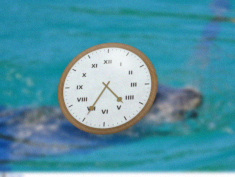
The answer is {"hour": 4, "minute": 35}
